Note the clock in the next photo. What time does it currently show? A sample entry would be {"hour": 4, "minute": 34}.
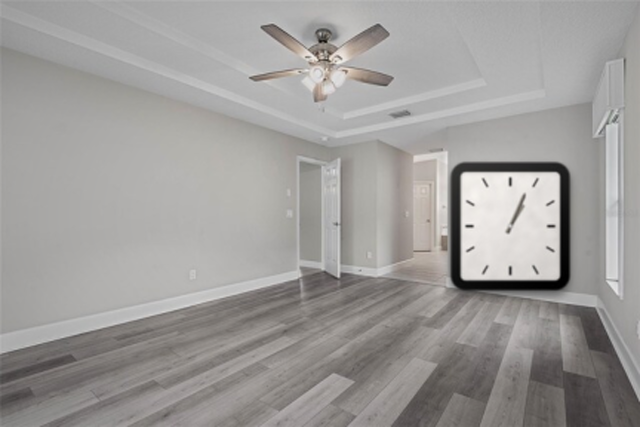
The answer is {"hour": 1, "minute": 4}
